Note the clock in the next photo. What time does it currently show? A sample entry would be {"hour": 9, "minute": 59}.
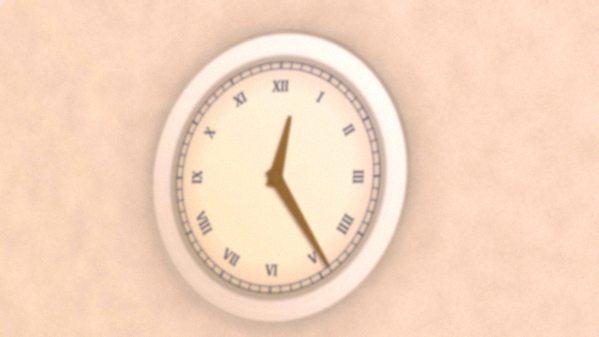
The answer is {"hour": 12, "minute": 24}
